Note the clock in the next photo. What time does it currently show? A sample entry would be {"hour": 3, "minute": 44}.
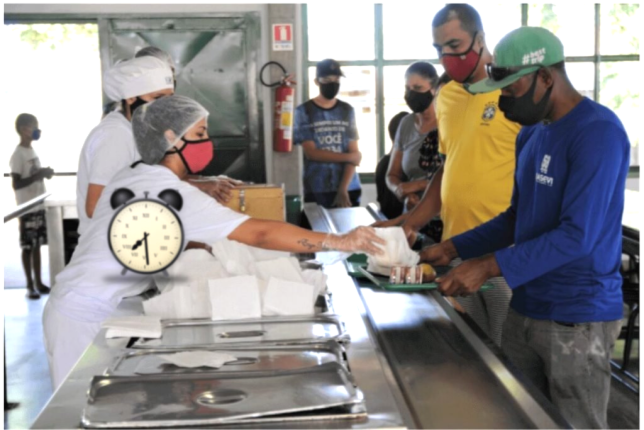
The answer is {"hour": 7, "minute": 29}
